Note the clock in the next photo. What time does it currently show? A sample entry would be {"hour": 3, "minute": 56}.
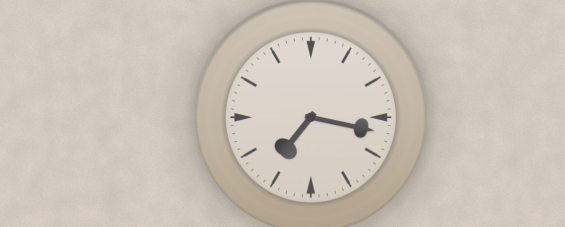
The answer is {"hour": 7, "minute": 17}
